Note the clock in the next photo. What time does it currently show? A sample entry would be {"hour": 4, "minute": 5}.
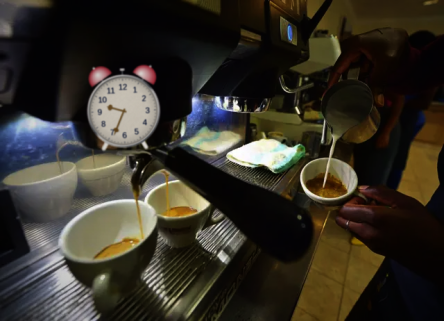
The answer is {"hour": 9, "minute": 34}
